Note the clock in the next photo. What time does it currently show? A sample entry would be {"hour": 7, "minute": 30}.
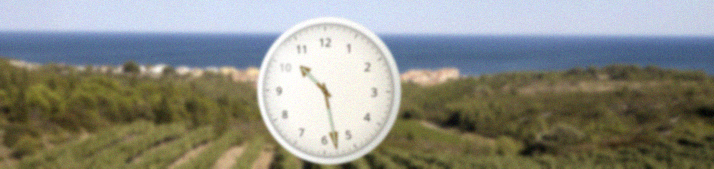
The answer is {"hour": 10, "minute": 28}
